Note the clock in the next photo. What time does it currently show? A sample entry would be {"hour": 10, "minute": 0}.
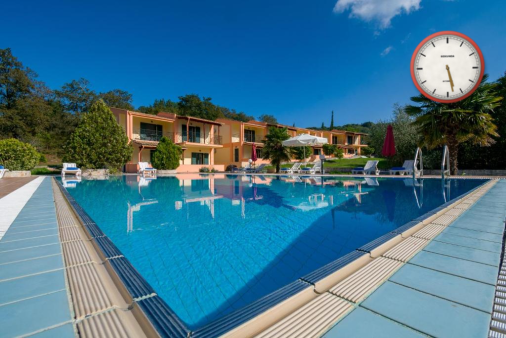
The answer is {"hour": 5, "minute": 28}
